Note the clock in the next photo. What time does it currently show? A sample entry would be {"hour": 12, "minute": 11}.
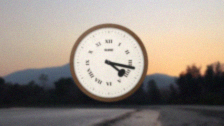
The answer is {"hour": 4, "minute": 17}
